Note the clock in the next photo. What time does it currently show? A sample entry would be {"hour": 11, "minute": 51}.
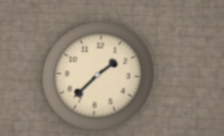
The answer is {"hour": 1, "minute": 37}
